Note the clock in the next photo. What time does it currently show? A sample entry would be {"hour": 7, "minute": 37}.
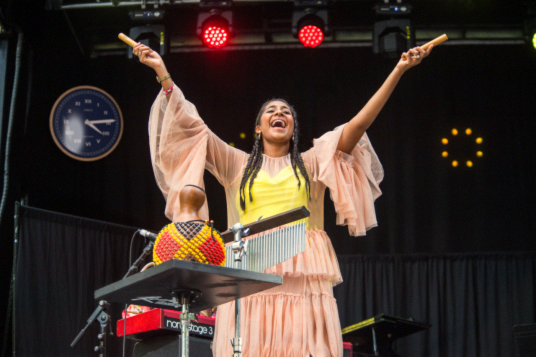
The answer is {"hour": 4, "minute": 14}
